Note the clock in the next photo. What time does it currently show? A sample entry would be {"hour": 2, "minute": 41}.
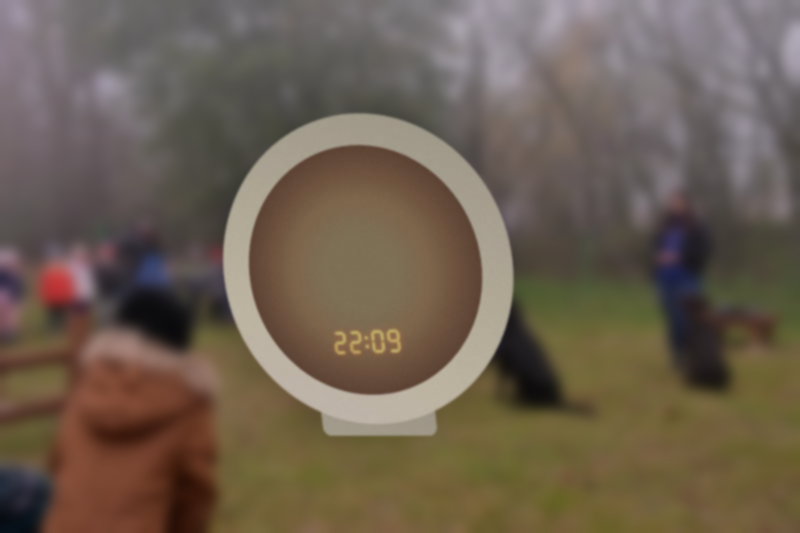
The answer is {"hour": 22, "minute": 9}
